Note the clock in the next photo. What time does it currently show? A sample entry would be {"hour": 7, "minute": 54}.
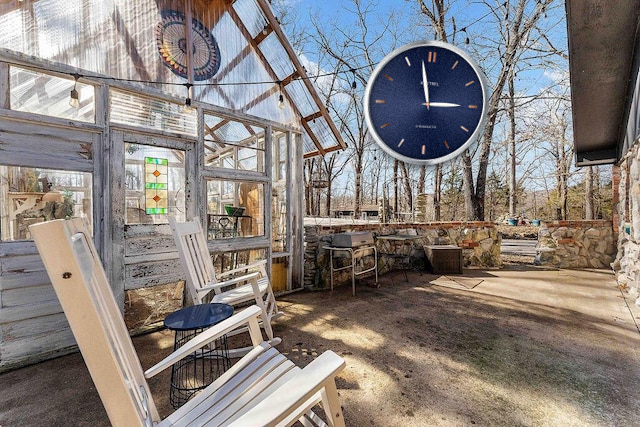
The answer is {"hour": 2, "minute": 58}
